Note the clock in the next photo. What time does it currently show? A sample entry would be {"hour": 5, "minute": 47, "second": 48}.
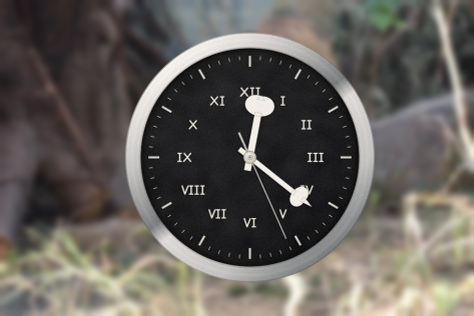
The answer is {"hour": 12, "minute": 21, "second": 26}
